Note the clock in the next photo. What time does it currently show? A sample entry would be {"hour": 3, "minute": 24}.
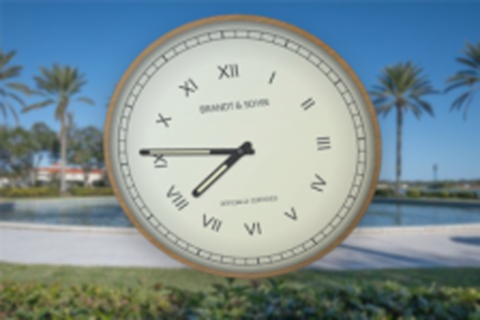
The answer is {"hour": 7, "minute": 46}
